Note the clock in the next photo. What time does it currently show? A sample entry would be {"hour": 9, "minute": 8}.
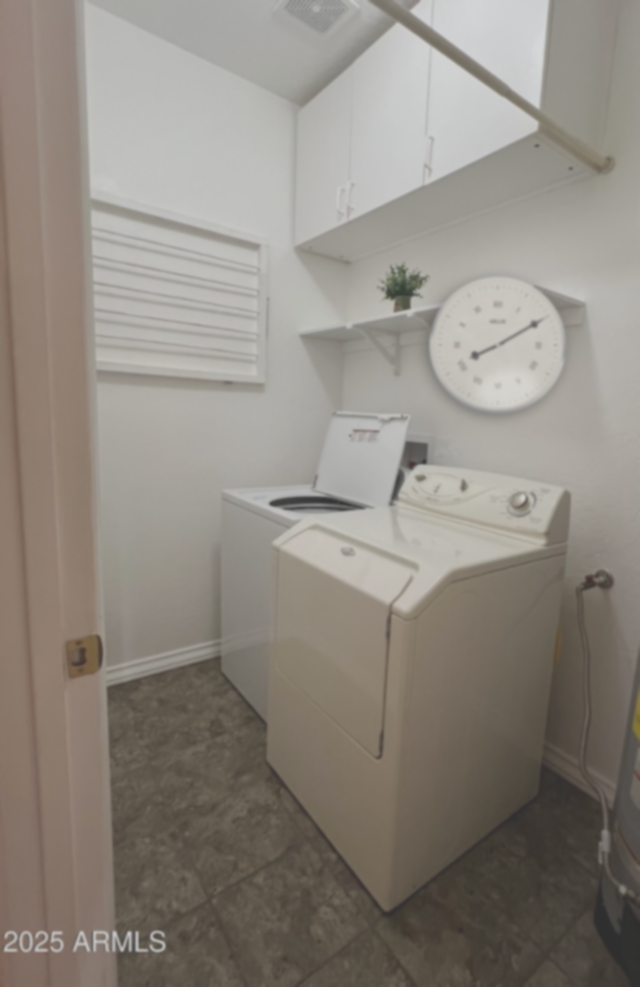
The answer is {"hour": 8, "minute": 10}
